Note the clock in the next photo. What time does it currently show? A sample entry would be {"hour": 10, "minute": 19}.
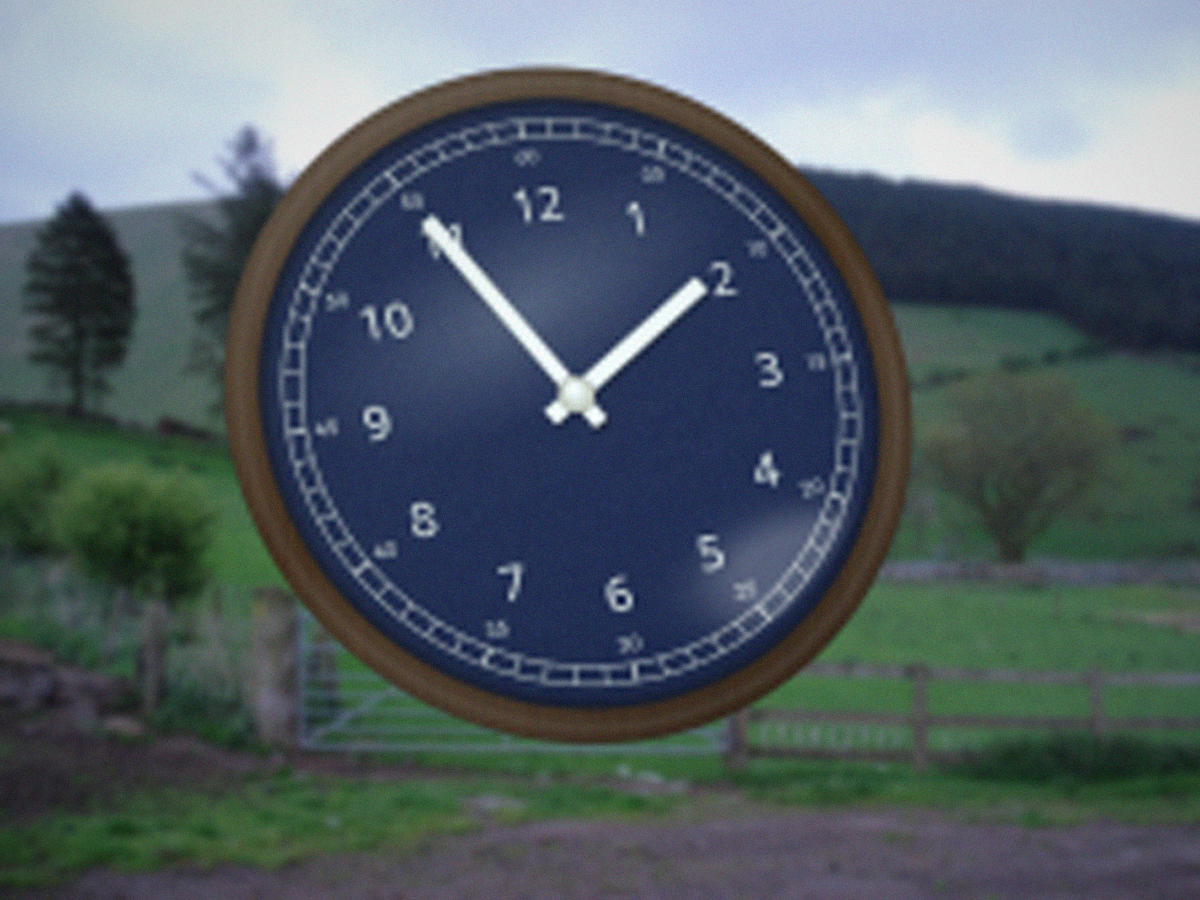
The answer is {"hour": 1, "minute": 55}
